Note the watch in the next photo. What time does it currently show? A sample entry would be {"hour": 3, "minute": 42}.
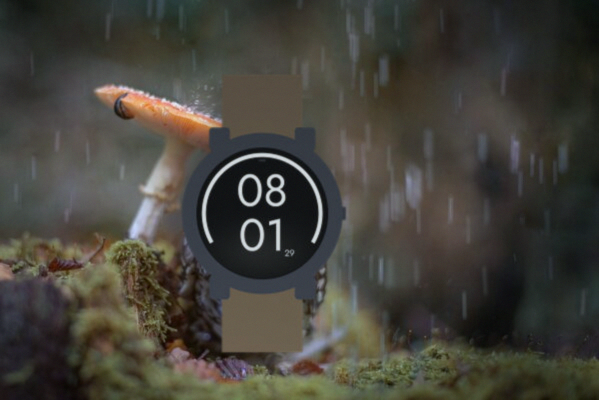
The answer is {"hour": 8, "minute": 1}
